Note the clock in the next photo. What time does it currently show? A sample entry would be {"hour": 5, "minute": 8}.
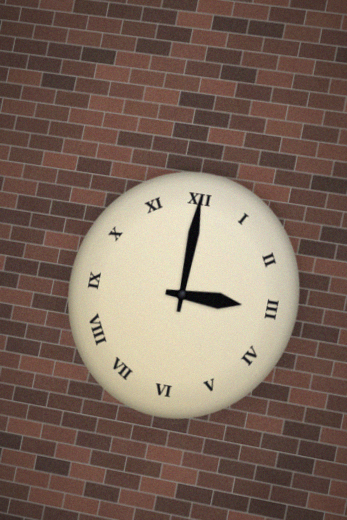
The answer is {"hour": 3, "minute": 0}
